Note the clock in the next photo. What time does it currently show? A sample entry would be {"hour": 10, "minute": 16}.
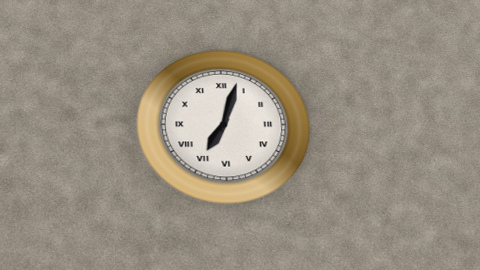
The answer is {"hour": 7, "minute": 3}
